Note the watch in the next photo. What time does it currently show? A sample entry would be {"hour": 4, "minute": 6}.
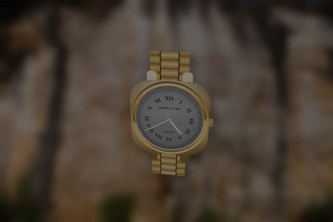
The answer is {"hour": 4, "minute": 40}
